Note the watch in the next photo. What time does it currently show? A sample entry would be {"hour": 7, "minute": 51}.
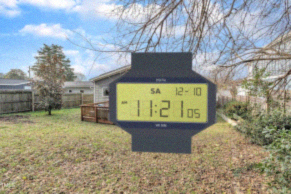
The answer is {"hour": 11, "minute": 21}
